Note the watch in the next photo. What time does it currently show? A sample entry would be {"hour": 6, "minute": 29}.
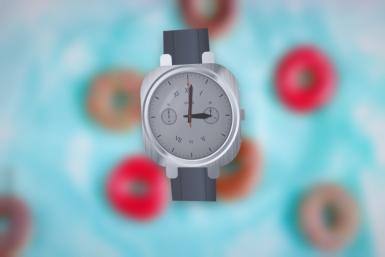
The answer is {"hour": 3, "minute": 1}
